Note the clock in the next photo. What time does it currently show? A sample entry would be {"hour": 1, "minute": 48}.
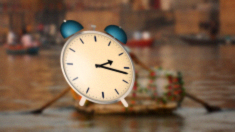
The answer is {"hour": 2, "minute": 17}
